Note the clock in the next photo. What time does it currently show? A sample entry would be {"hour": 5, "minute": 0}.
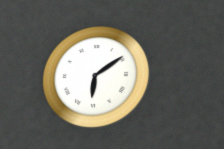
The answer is {"hour": 6, "minute": 9}
